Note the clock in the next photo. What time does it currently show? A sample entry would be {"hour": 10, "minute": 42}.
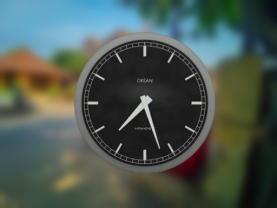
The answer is {"hour": 7, "minute": 27}
